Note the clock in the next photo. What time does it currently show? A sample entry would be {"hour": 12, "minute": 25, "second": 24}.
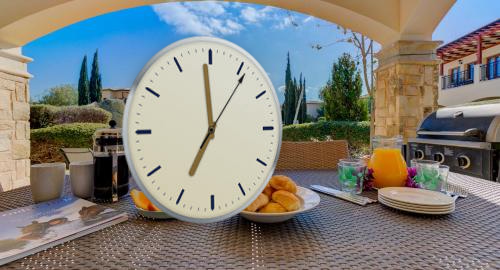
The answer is {"hour": 6, "minute": 59, "second": 6}
